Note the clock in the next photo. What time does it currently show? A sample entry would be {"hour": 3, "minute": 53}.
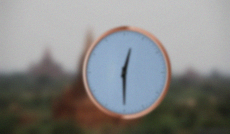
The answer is {"hour": 12, "minute": 30}
